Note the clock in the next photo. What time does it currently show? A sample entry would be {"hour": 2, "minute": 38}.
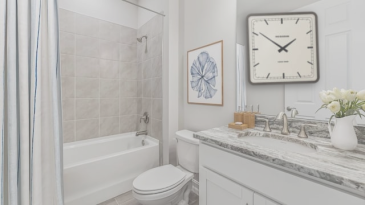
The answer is {"hour": 1, "minute": 51}
